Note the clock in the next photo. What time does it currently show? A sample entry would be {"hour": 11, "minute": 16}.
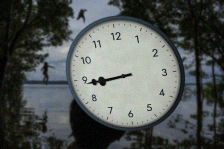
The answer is {"hour": 8, "minute": 44}
